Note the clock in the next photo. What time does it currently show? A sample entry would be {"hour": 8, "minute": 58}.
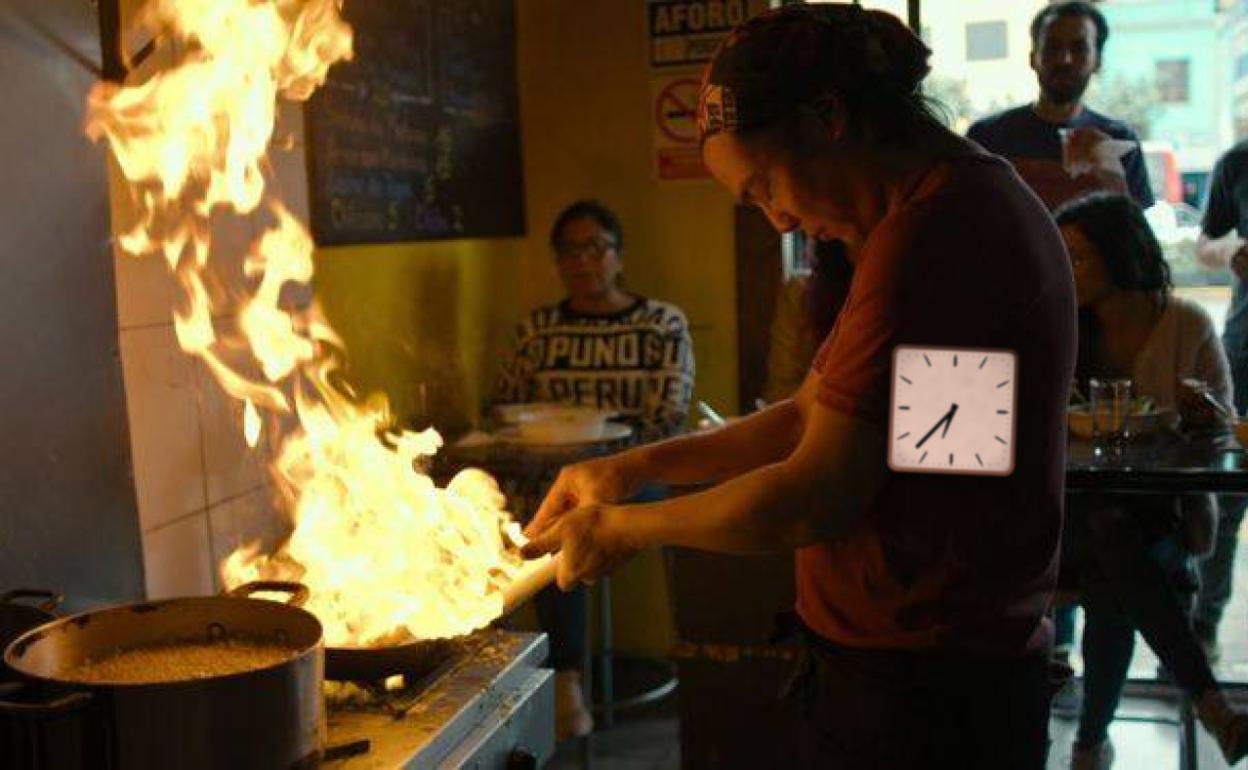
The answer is {"hour": 6, "minute": 37}
